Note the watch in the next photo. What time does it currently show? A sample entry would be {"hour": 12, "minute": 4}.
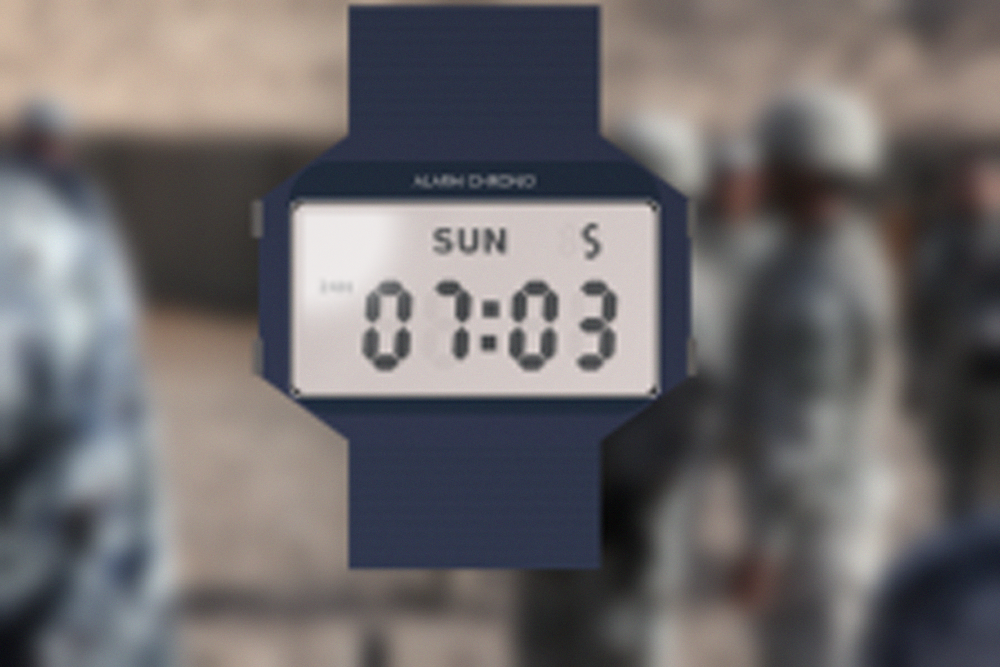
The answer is {"hour": 7, "minute": 3}
